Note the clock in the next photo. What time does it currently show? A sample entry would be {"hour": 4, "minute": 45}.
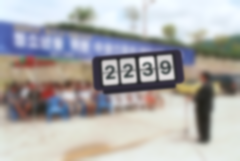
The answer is {"hour": 22, "minute": 39}
